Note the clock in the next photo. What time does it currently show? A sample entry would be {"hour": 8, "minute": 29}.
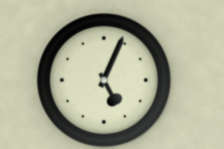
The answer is {"hour": 5, "minute": 4}
